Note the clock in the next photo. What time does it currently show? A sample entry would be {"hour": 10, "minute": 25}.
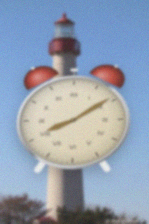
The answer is {"hour": 8, "minute": 9}
